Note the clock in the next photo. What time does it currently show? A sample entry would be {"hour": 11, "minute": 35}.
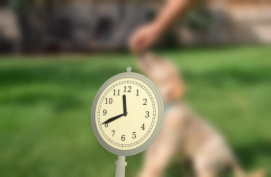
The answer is {"hour": 11, "minute": 41}
